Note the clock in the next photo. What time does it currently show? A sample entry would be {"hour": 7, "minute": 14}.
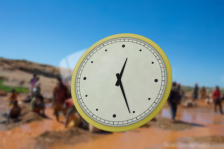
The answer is {"hour": 12, "minute": 26}
